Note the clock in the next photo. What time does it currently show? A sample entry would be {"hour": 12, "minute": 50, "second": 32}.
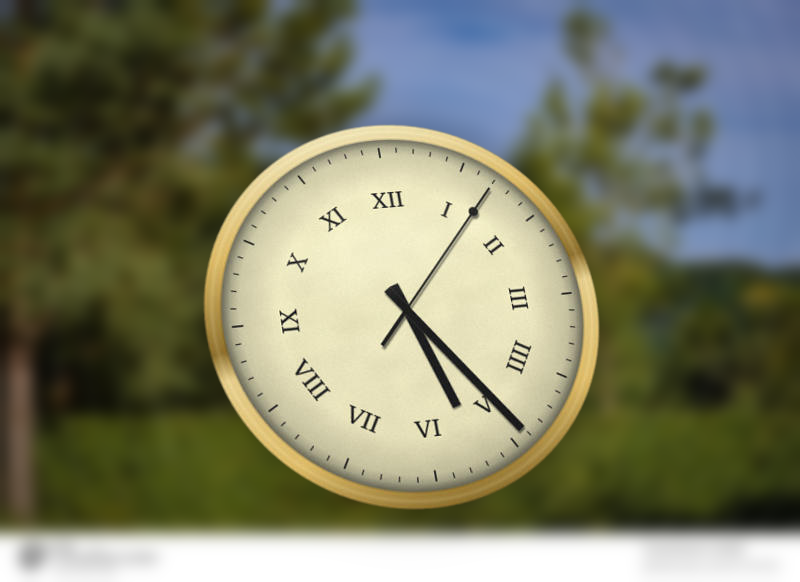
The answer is {"hour": 5, "minute": 24, "second": 7}
